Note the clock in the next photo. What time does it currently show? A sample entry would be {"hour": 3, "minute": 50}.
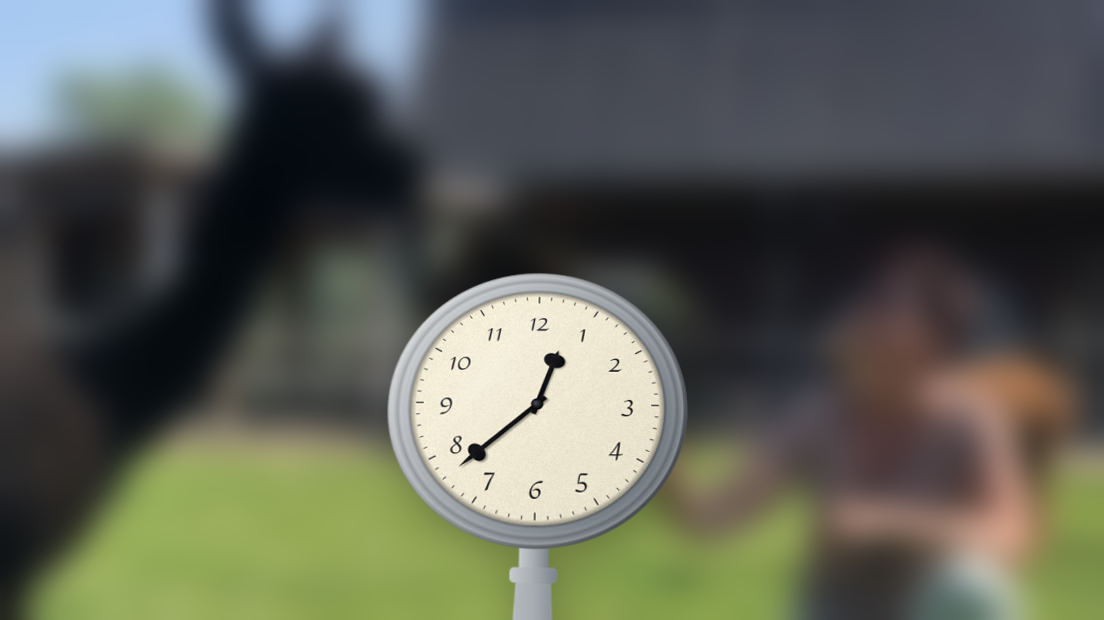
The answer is {"hour": 12, "minute": 38}
